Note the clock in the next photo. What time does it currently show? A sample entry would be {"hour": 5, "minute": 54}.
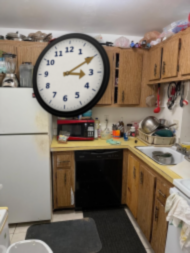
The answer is {"hour": 3, "minute": 10}
